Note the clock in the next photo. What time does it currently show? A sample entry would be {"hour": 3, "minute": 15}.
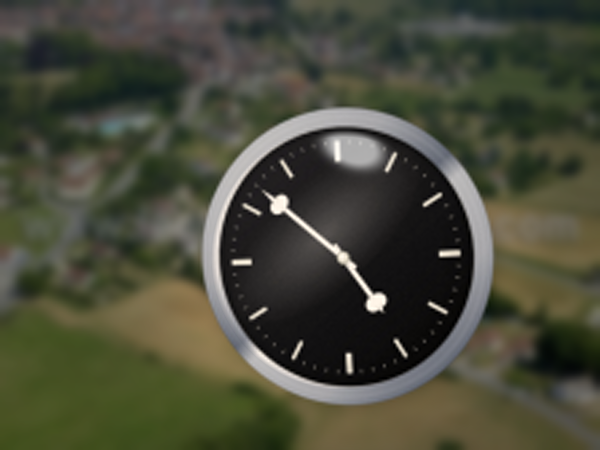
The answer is {"hour": 4, "minute": 52}
